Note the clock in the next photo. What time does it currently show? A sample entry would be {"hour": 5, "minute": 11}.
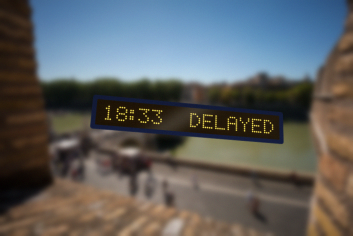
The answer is {"hour": 18, "minute": 33}
